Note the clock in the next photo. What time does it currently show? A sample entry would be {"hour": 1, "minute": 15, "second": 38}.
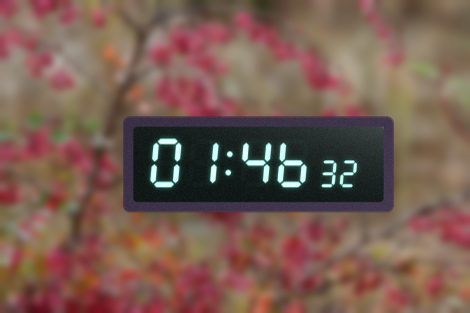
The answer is {"hour": 1, "minute": 46, "second": 32}
